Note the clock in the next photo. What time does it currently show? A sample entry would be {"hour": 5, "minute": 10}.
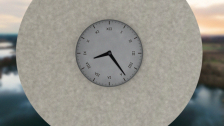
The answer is {"hour": 8, "minute": 24}
